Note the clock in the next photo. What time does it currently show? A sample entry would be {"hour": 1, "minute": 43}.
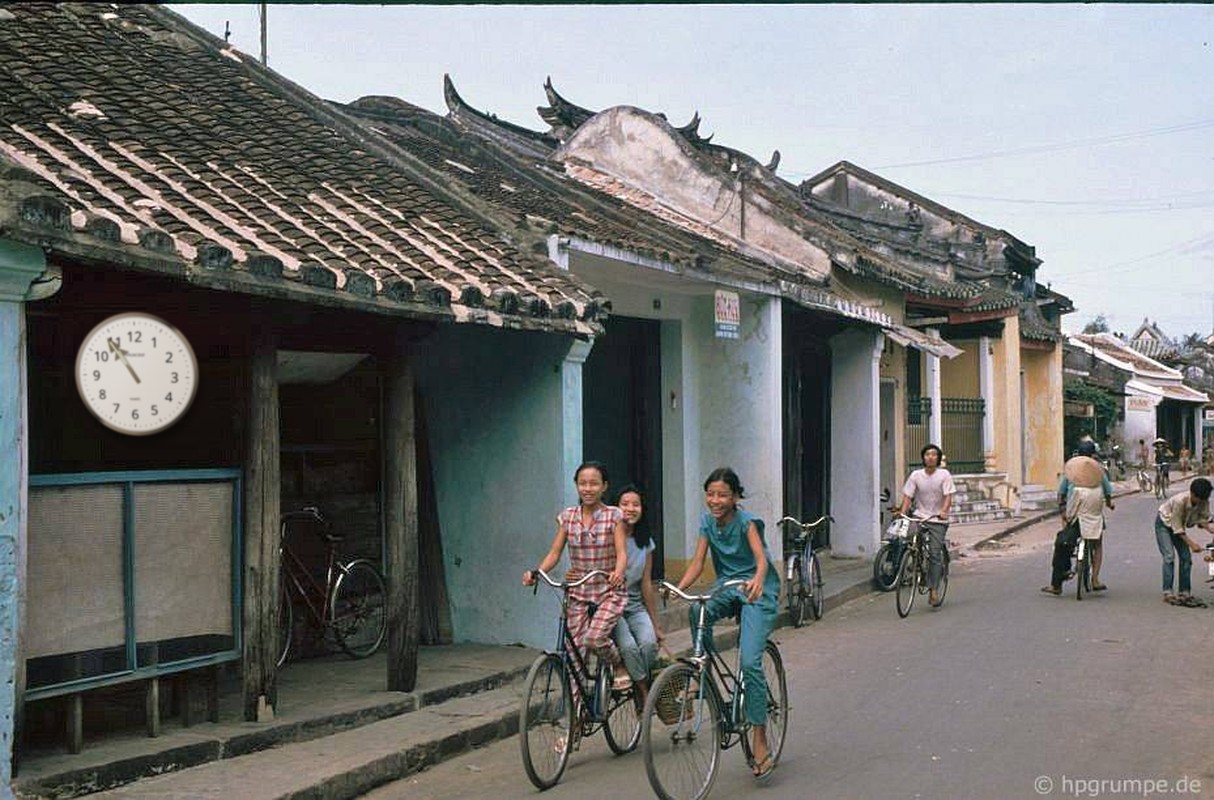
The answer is {"hour": 10, "minute": 54}
